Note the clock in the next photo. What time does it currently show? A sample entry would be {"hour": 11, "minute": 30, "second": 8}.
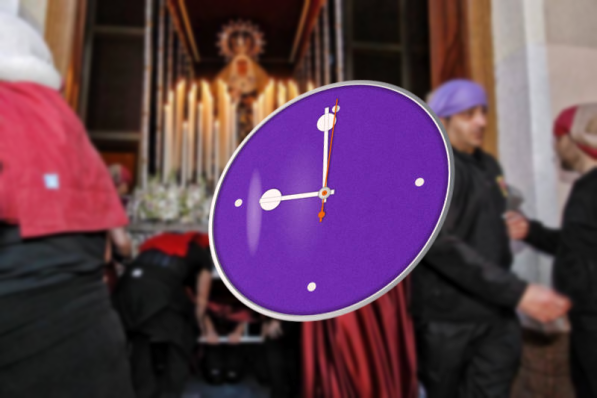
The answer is {"hour": 8, "minute": 59, "second": 0}
